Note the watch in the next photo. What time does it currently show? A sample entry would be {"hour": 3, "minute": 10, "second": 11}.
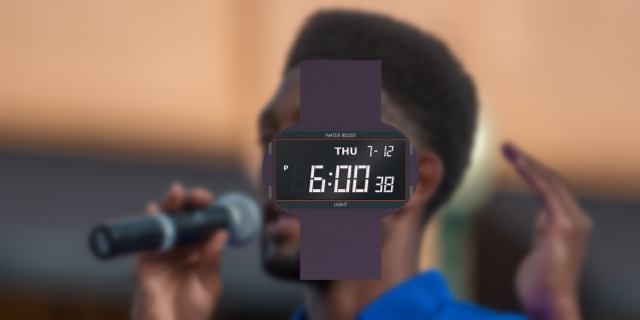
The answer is {"hour": 6, "minute": 0, "second": 38}
